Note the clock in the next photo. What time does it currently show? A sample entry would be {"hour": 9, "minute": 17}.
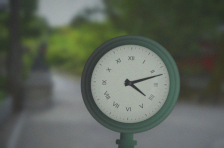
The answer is {"hour": 4, "minute": 12}
